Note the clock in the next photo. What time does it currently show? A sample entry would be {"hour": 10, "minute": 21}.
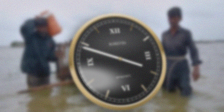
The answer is {"hour": 3, "minute": 49}
